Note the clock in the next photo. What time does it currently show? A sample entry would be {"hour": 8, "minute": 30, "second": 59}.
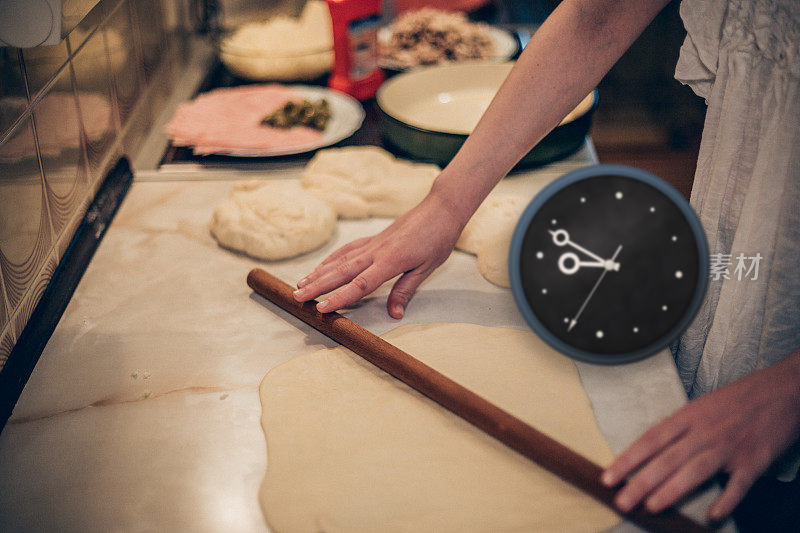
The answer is {"hour": 8, "minute": 48, "second": 34}
